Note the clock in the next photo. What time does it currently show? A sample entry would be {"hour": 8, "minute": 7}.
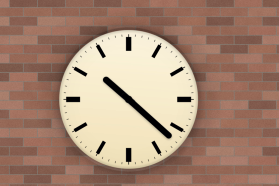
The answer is {"hour": 10, "minute": 22}
